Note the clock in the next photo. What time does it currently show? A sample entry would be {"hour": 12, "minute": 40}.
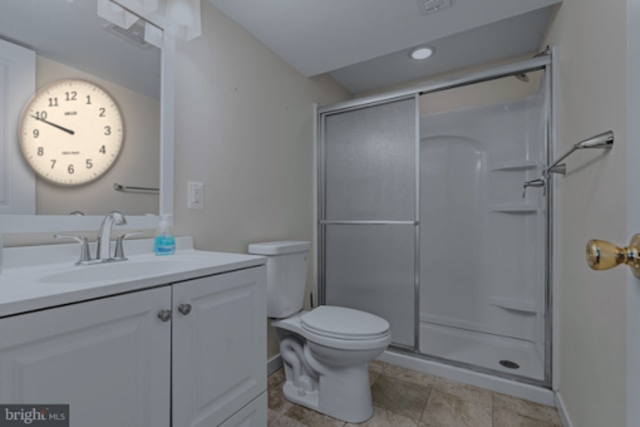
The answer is {"hour": 9, "minute": 49}
